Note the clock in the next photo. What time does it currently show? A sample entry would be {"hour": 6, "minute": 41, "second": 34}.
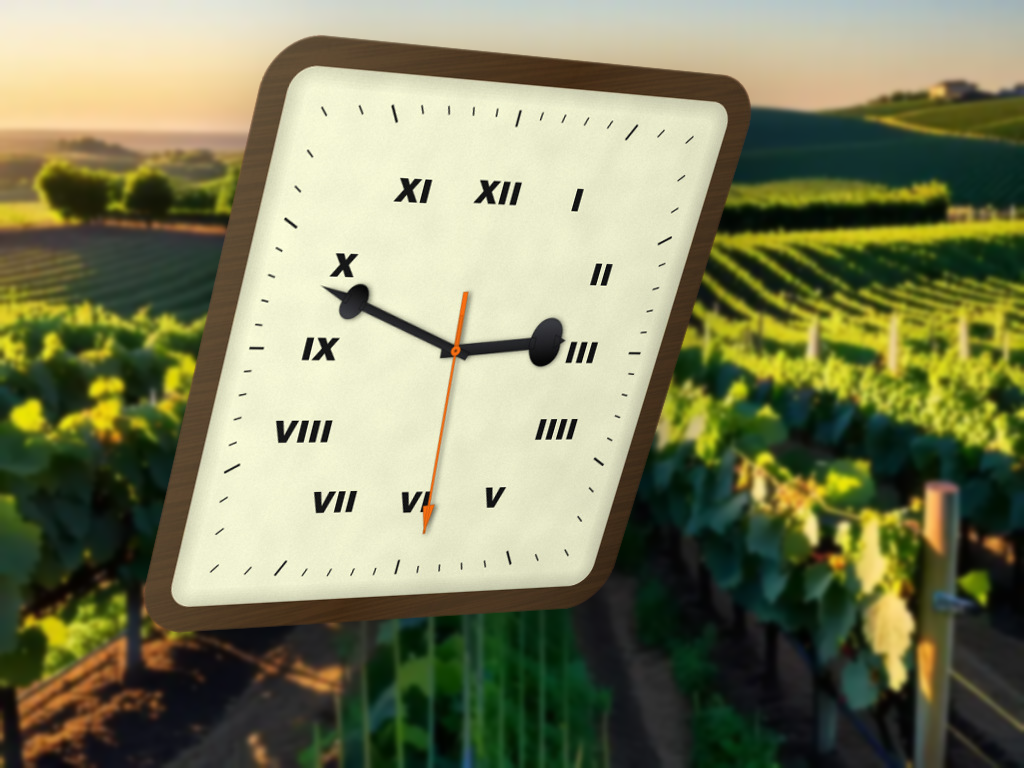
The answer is {"hour": 2, "minute": 48, "second": 29}
